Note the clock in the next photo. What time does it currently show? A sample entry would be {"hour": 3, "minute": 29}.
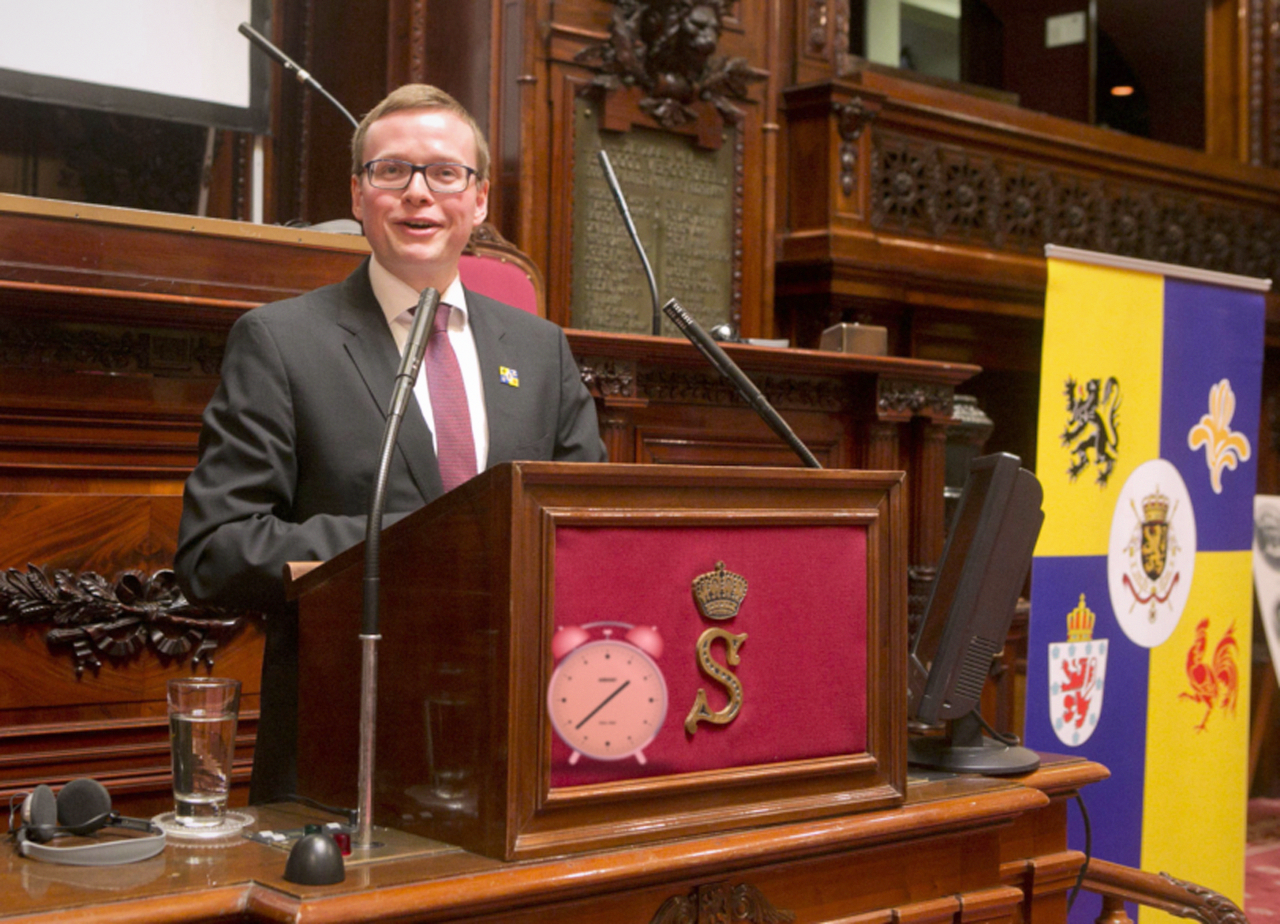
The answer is {"hour": 1, "minute": 38}
